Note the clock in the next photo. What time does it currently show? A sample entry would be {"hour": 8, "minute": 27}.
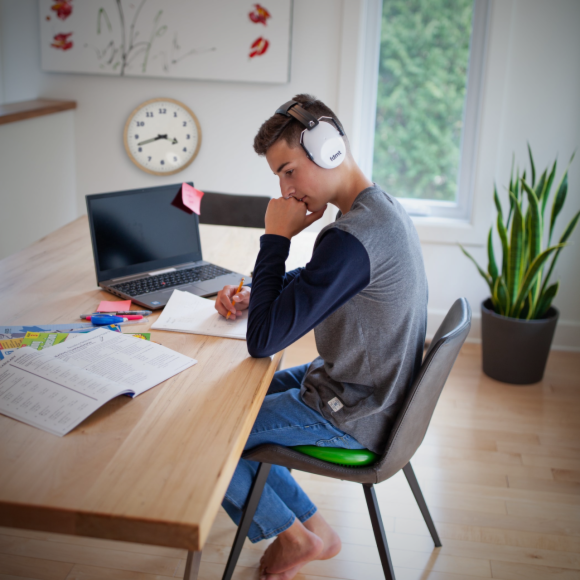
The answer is {"hour": 3, "minute": 42}
